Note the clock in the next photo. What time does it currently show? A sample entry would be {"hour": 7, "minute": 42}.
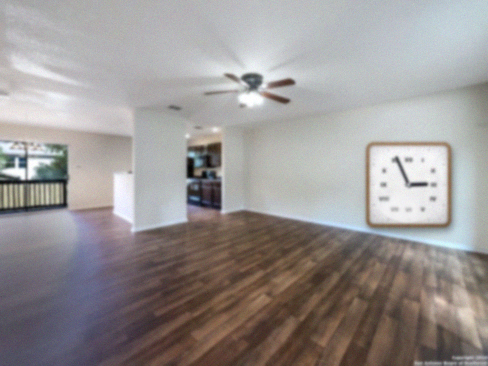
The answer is {"hour": 2, "minute": 56}
